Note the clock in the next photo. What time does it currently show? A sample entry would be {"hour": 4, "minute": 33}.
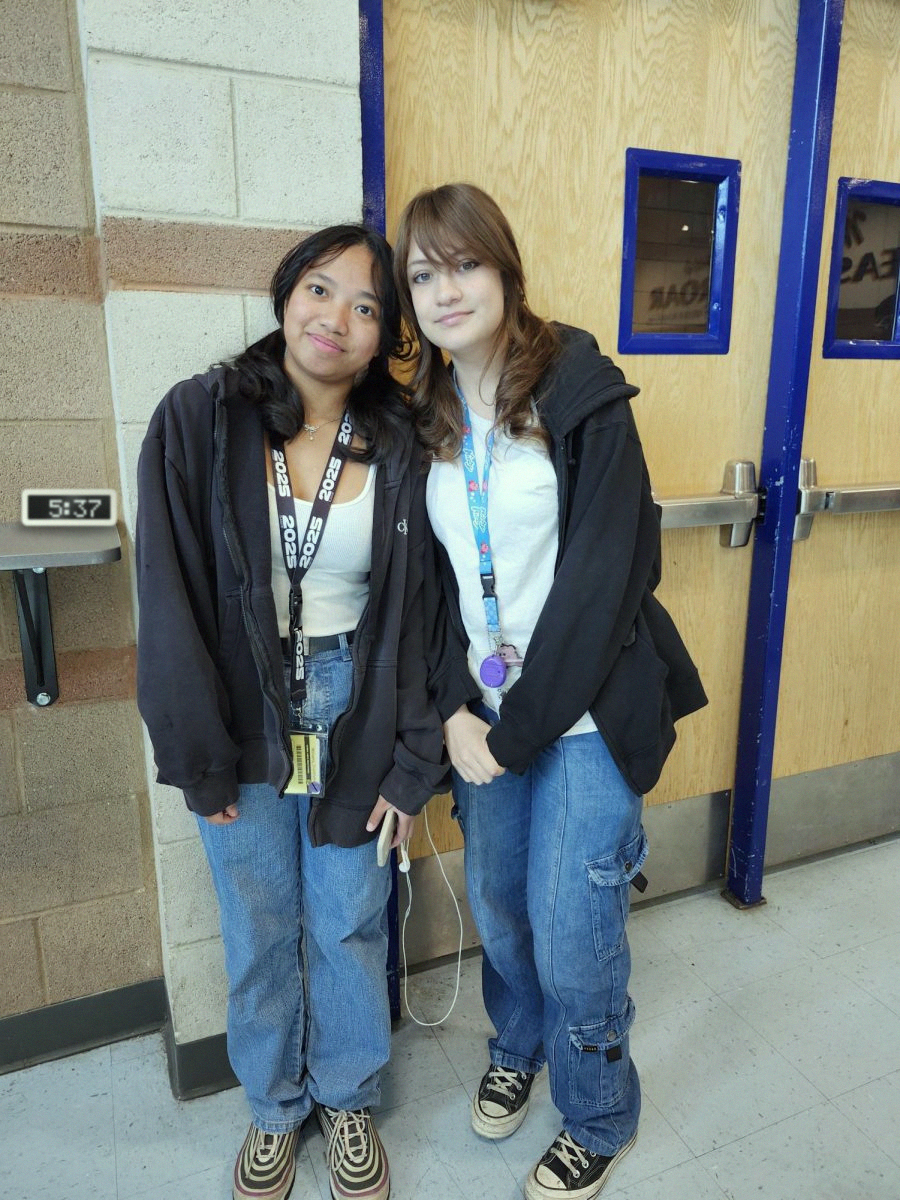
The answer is {"hour": 5, "minute": 37}
